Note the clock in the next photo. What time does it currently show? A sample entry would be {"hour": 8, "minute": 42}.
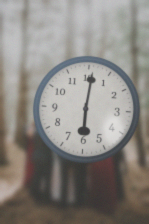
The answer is {"hour": 6, "minute": 1}
